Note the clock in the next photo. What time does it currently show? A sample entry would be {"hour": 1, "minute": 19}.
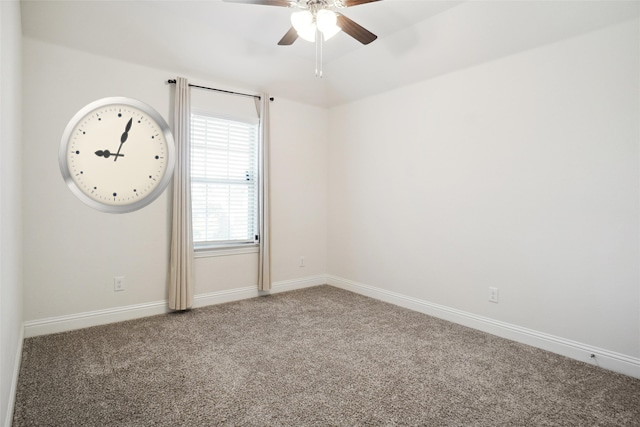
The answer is {"hour": 9, "minute": 3}
